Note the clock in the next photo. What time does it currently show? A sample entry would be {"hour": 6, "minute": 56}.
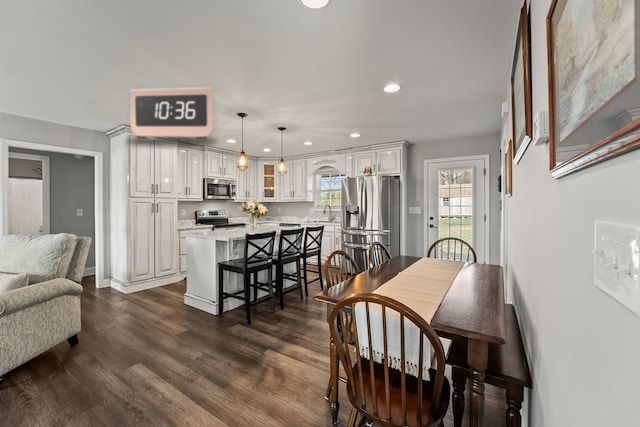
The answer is {"hour": 10, "minute": 36}
